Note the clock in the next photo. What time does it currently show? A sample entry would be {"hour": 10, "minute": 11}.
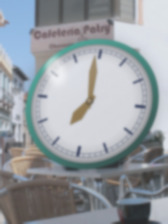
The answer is {"hour": 6, "minute": 59}
